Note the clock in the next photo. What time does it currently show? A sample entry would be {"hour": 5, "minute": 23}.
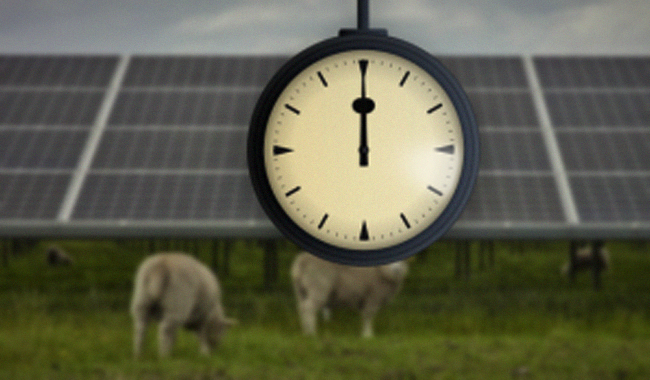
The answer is {"hour": 12, "minute": 0}
